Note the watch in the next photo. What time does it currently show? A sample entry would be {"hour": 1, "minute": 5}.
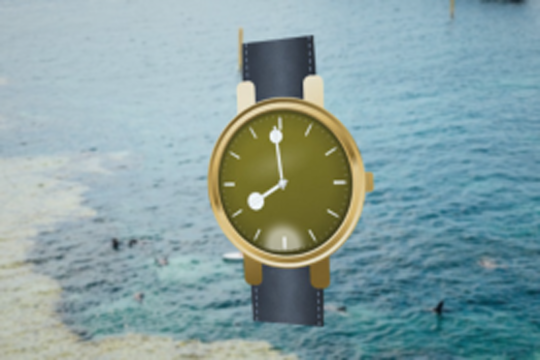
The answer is {"hour": 7, "minute": 59}
